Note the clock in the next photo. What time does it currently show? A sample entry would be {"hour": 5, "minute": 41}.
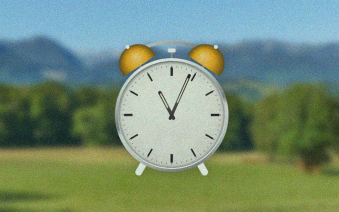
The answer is {"hour": 11, "minute": 4}
